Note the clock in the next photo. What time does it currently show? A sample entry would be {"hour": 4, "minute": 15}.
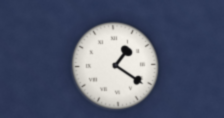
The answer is {"hour": 1, "minute": 21}
